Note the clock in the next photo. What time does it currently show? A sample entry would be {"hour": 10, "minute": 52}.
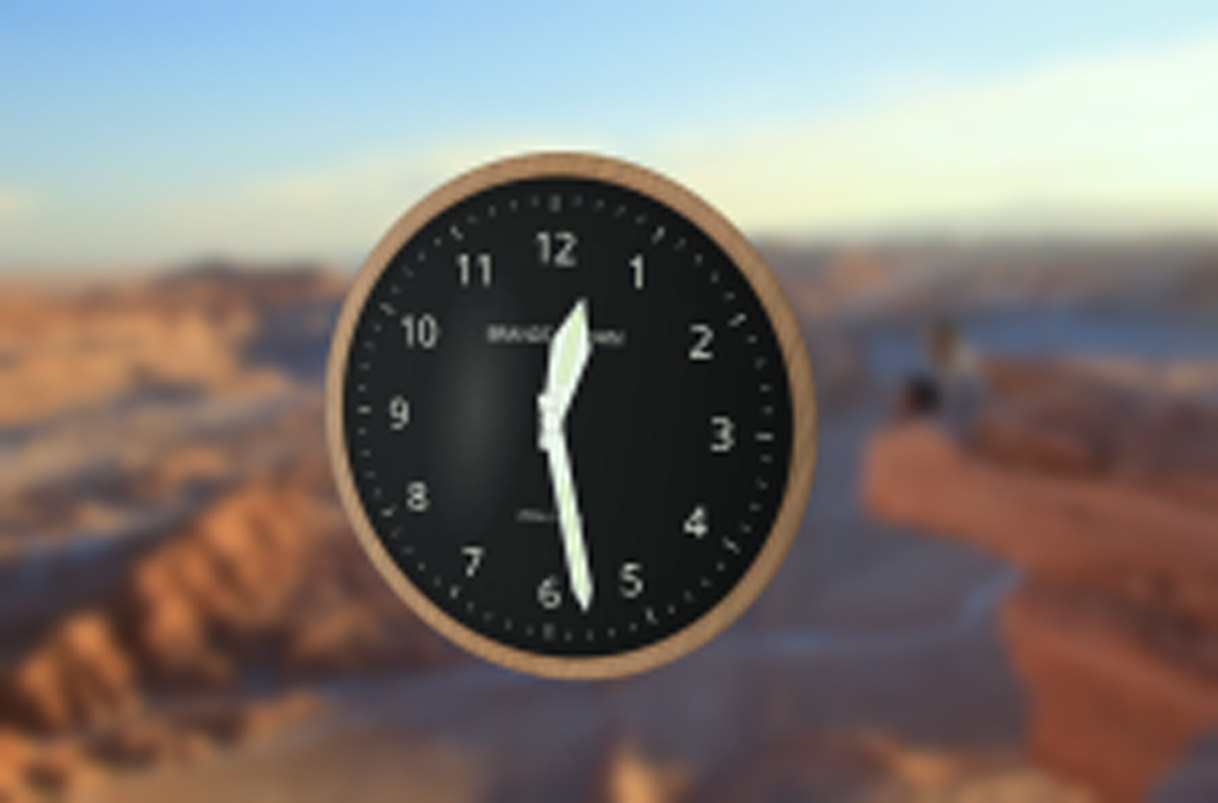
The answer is {"hour": 12, "minute": 28}
